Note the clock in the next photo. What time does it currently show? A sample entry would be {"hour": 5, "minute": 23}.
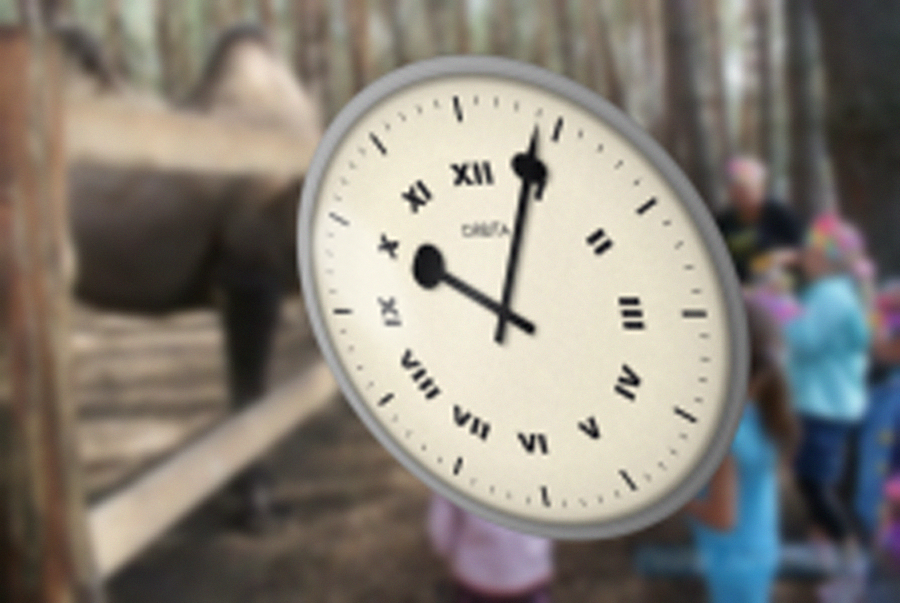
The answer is {"hour": 10, "minute": 4}
